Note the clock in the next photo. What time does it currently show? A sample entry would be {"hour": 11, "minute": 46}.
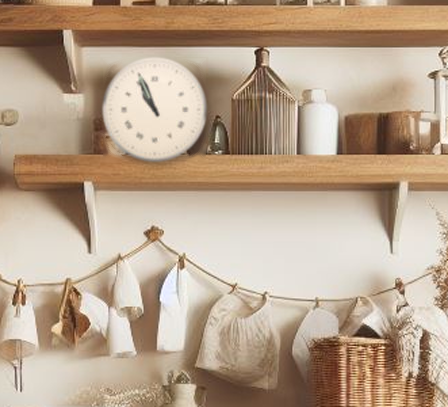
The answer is {"hour": 10, "minute": 56}
